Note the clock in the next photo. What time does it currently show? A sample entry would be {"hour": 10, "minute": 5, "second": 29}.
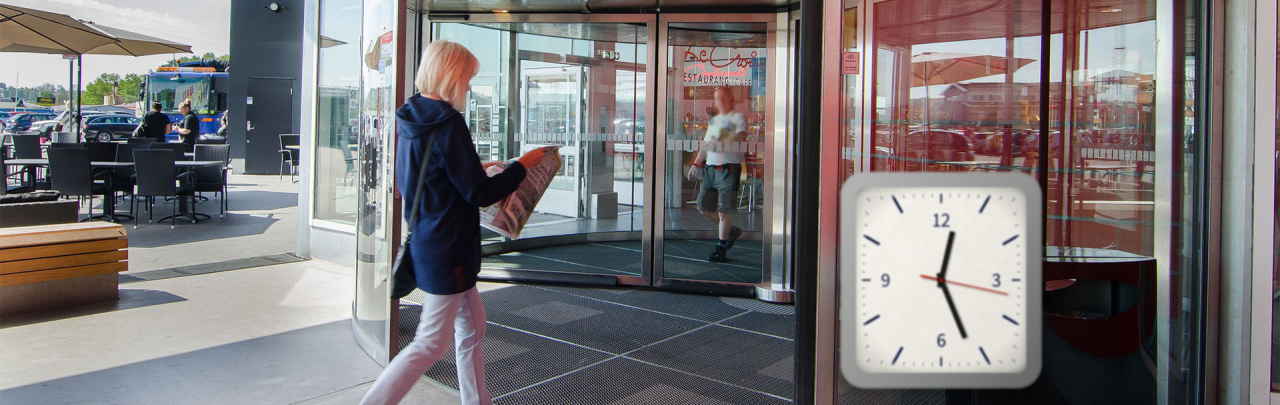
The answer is {"hour": 12, "minute": 26, "second": 17}
